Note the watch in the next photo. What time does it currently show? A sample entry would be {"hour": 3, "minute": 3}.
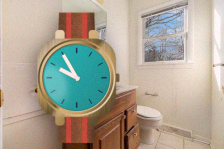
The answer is {"hour": 9, "minute": 55}
